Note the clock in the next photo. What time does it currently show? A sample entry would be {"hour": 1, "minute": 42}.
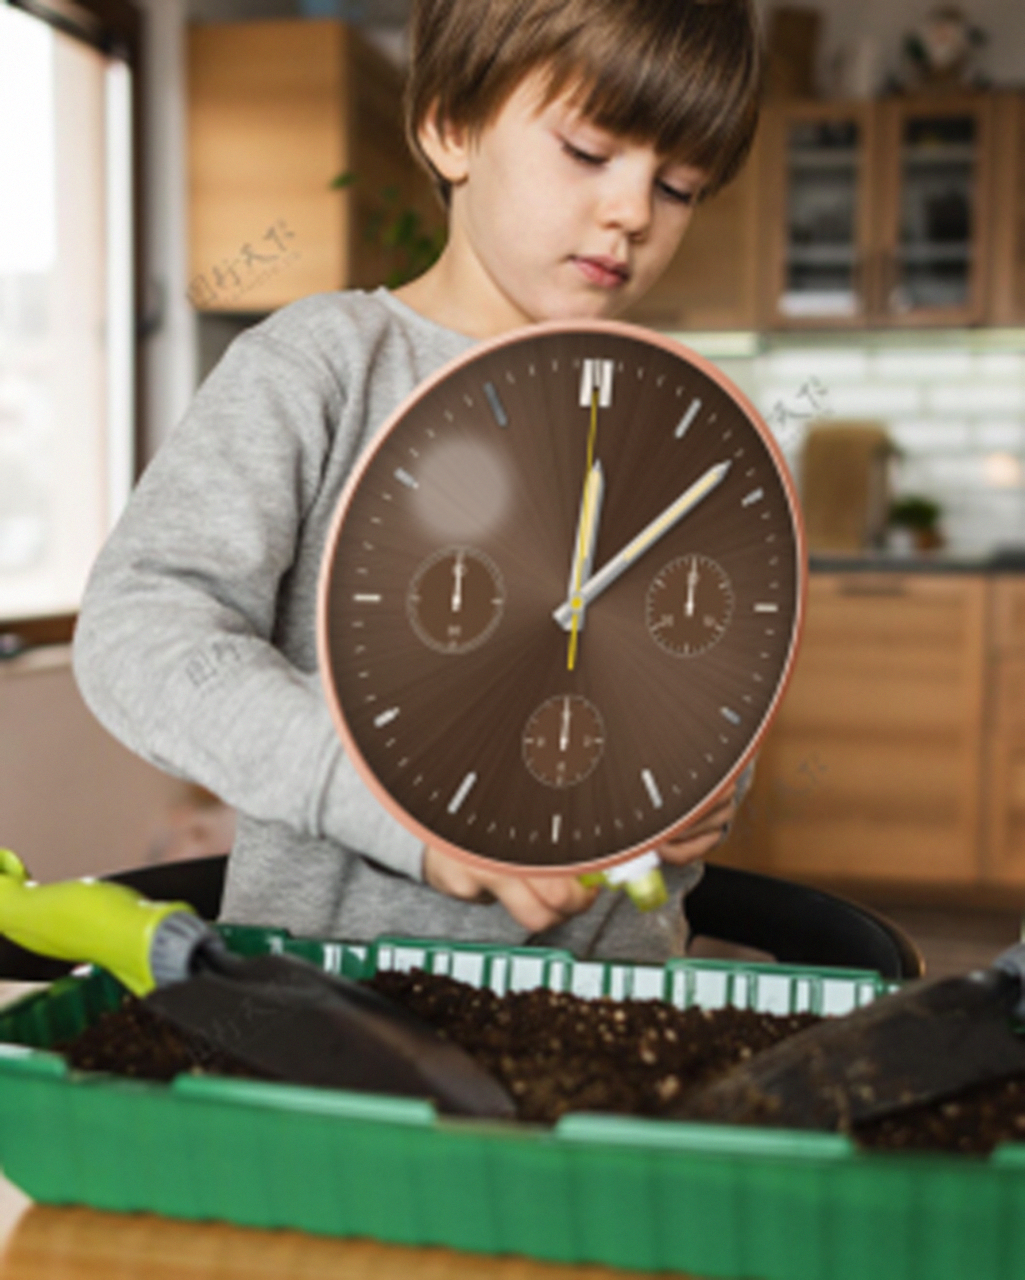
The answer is {"hour": 12, "minute": 8}
